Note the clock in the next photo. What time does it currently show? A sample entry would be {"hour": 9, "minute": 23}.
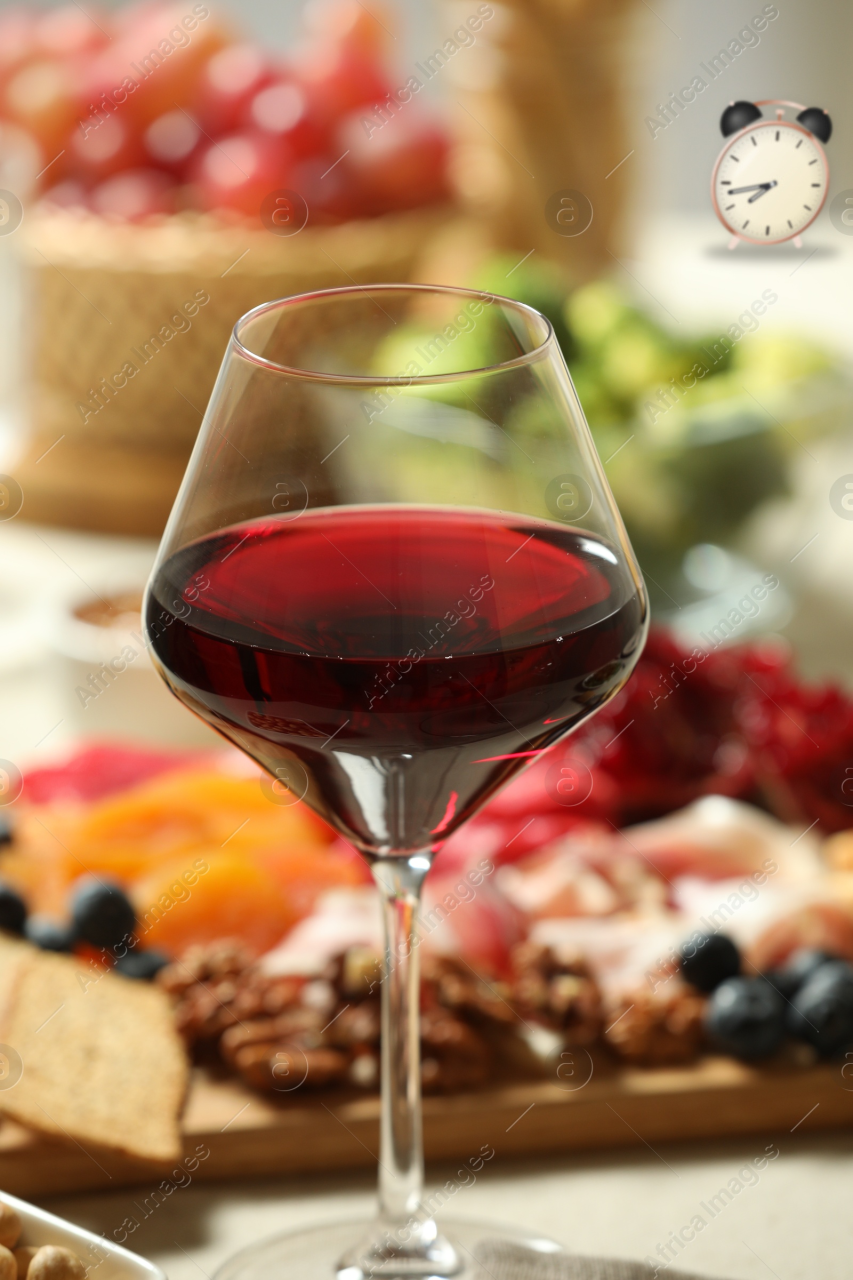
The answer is {"hour": 7, "minute": 43}
